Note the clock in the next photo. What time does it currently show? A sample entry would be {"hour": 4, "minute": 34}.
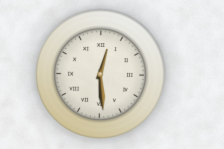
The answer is {"hour": 12, "minute": 29}
